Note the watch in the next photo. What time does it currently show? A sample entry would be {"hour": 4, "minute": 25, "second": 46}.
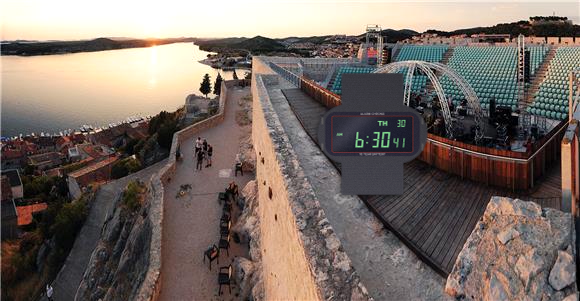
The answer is {"hour": 6, "minute": 30, "second": 41}
